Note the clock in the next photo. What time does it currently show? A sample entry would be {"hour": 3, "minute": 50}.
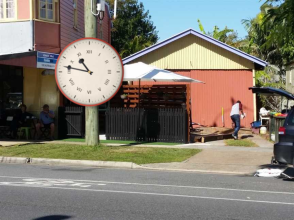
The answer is {"hour": 10, "minute": 47}
